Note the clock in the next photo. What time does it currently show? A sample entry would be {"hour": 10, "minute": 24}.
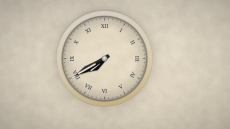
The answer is {"hour": 7, "minute": 40}
